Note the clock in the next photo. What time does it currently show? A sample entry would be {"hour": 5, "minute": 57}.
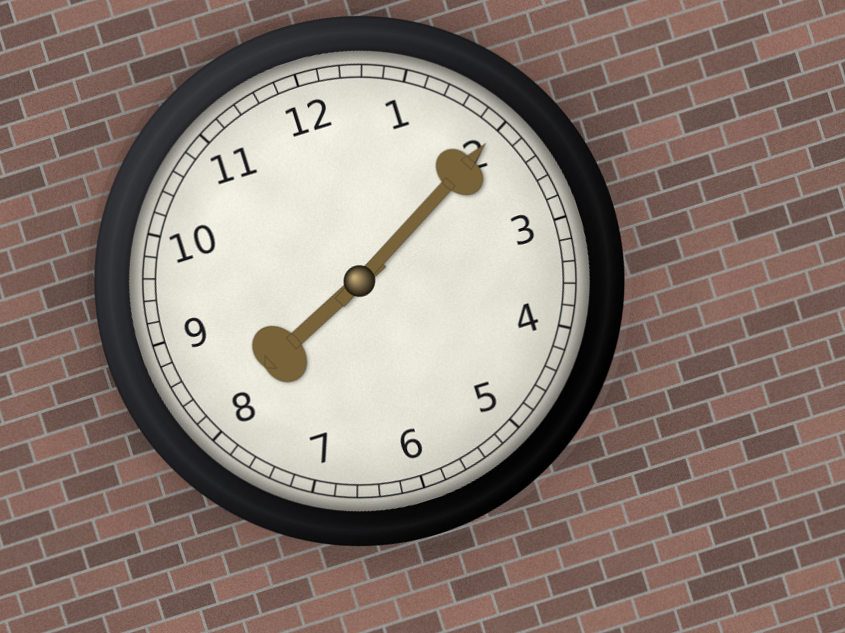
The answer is {"hour": 8, "minute": 10}
